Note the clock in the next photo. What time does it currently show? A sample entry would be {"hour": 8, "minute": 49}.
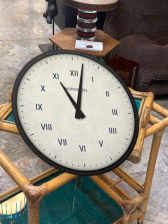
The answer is {"hour": 11, "minute": 2}
